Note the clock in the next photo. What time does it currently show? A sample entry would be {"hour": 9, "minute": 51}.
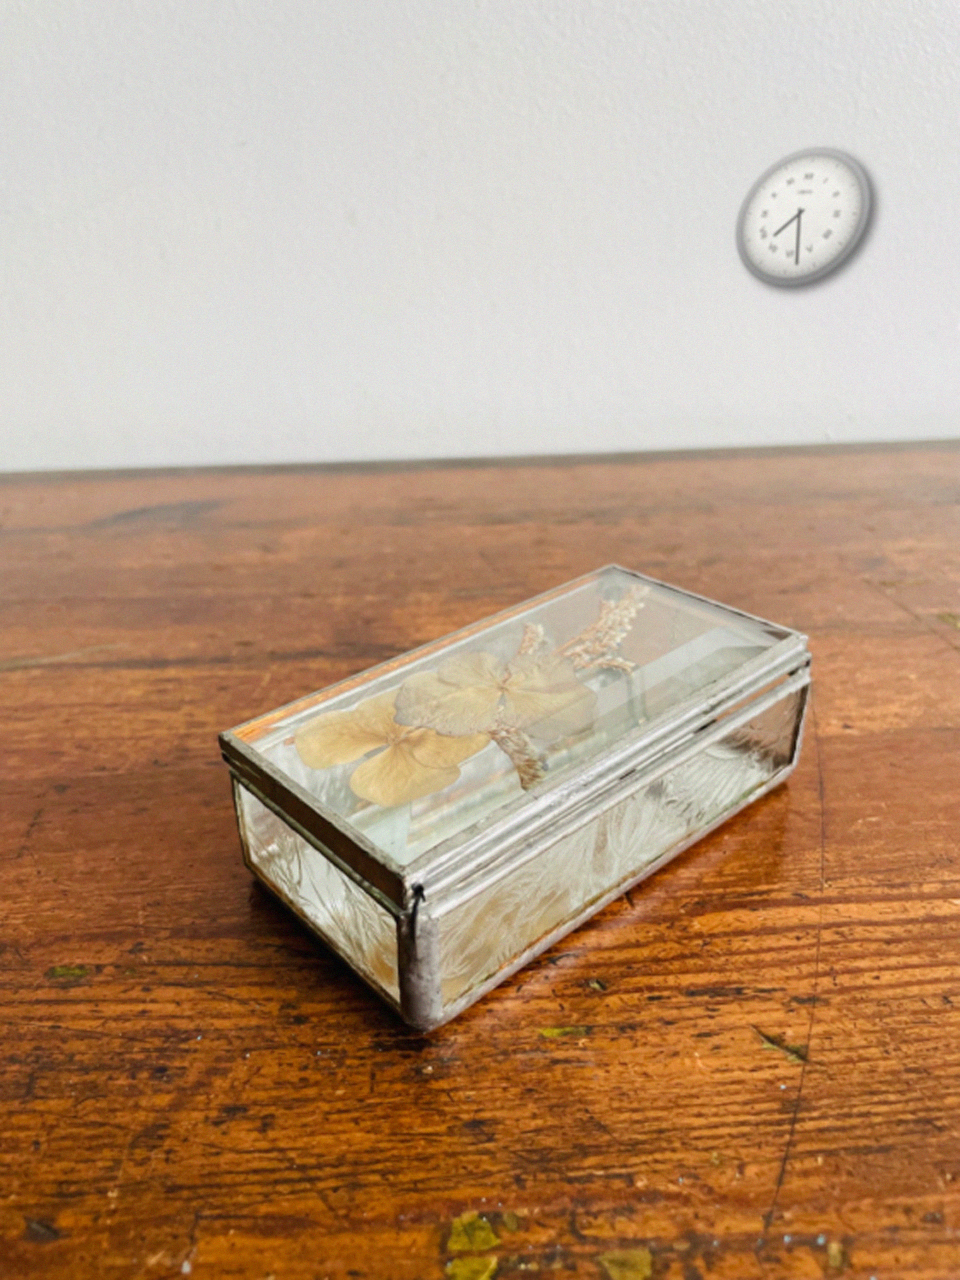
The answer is {"hour": 7, "minute": 28}
